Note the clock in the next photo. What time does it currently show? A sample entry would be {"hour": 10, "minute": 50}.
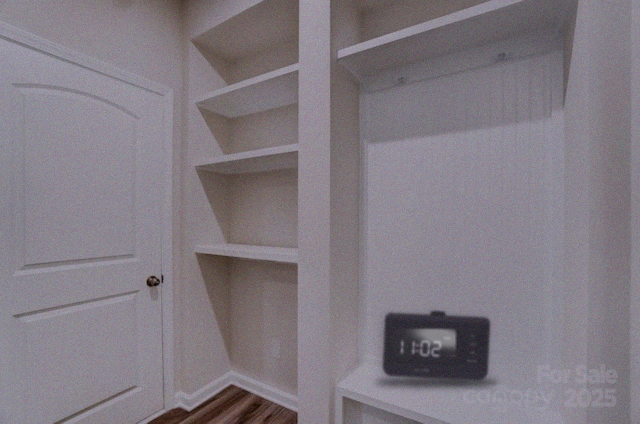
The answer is {"hour": 11, "minute": 2}
